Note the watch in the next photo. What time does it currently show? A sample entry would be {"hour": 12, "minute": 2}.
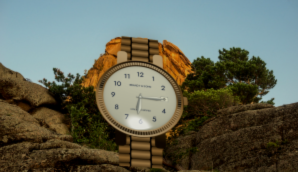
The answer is {"hour": 6, "minute": 15}
